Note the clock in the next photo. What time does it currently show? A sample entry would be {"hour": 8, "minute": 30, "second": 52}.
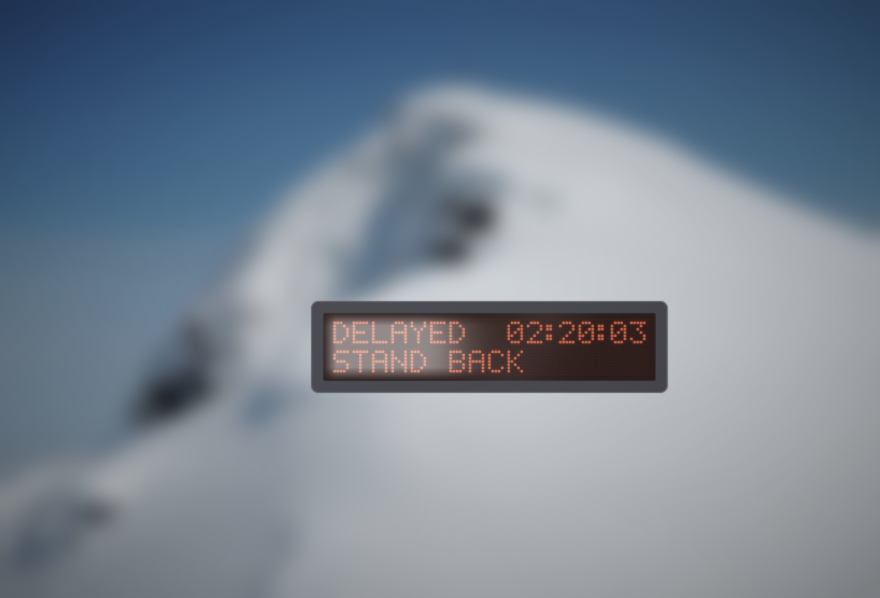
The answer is {"hour": 2, "minute": 20, "second": 3}
